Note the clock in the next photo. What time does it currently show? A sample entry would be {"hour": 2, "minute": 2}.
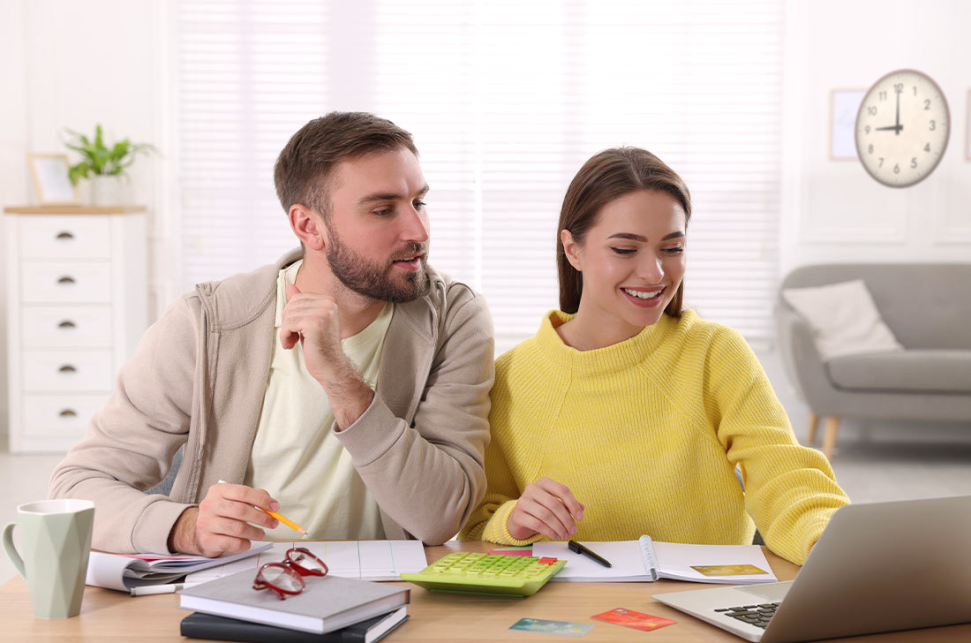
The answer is {"hour": 9, "minute": 0}
